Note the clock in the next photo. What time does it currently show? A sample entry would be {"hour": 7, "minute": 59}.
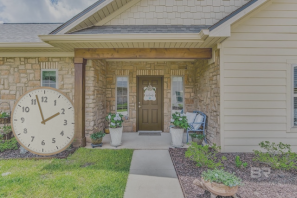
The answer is {"hour": 1, "minute": 57}
